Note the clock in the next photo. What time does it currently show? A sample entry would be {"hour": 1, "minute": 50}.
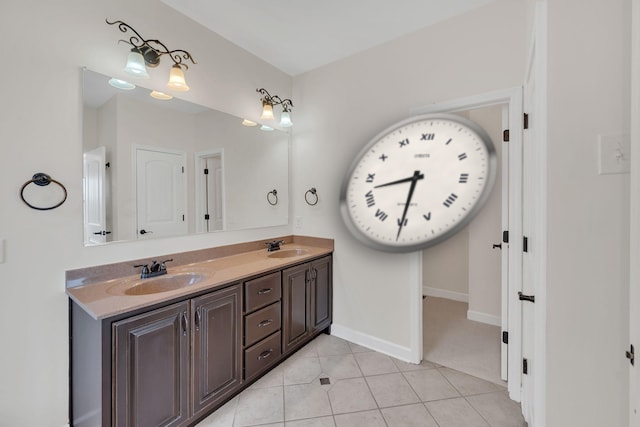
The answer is {"hour": 8, "minute": 30}
